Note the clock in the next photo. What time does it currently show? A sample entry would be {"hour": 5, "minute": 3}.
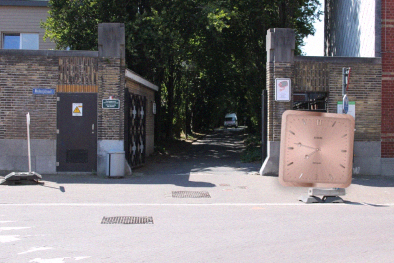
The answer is {"hour": 7, "minute": 47}
